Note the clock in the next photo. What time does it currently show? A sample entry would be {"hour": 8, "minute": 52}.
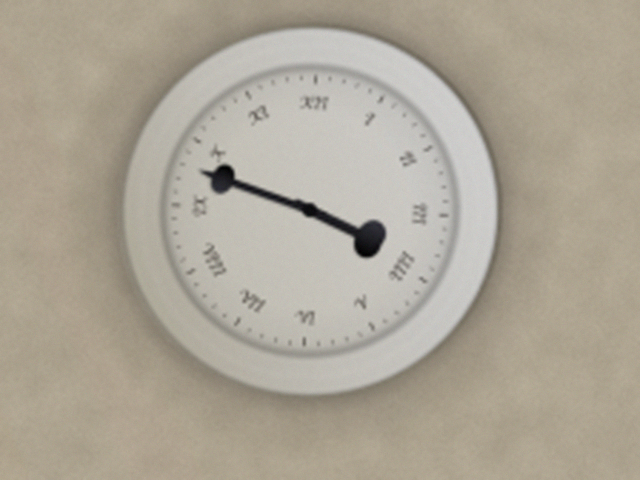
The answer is {"hour": 3, "minute": 48}
